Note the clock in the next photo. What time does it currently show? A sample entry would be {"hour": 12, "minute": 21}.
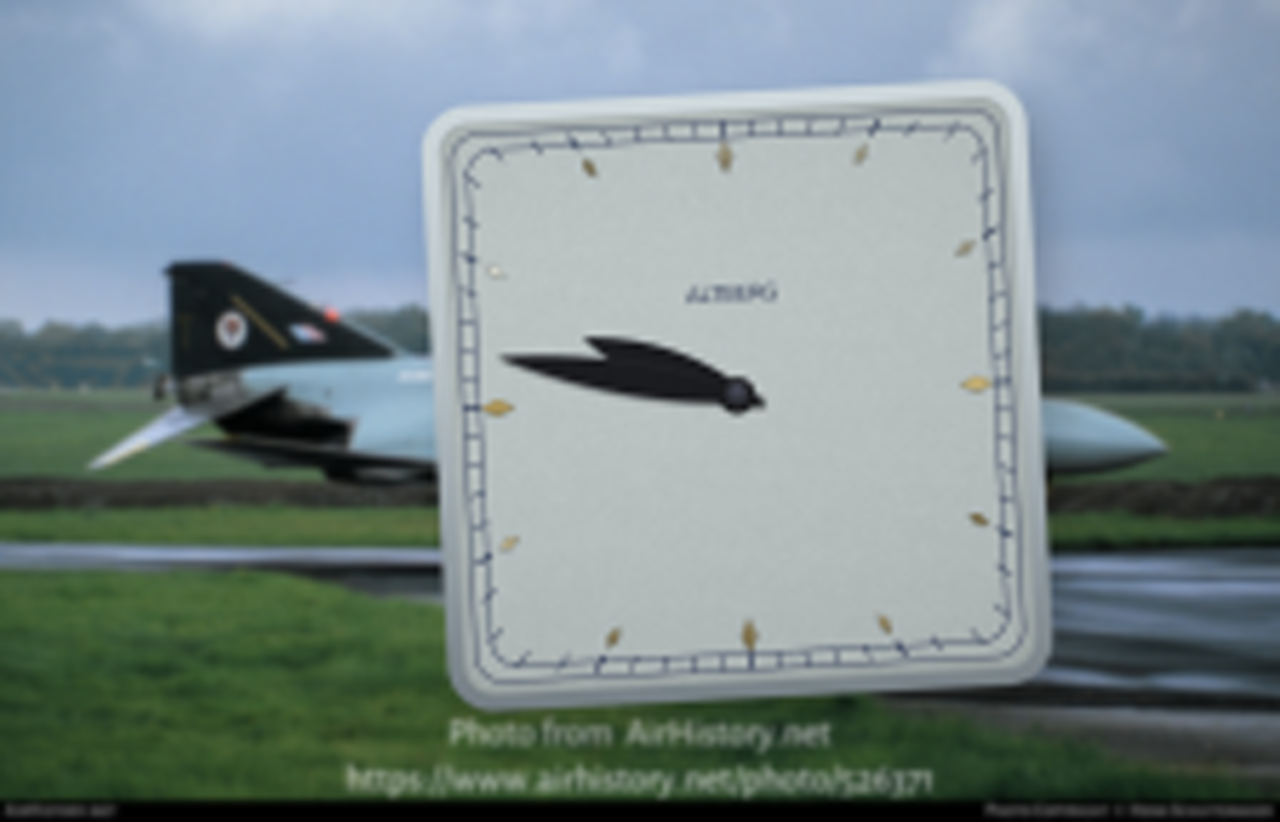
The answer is {"hour": 9, "minute": 47}
